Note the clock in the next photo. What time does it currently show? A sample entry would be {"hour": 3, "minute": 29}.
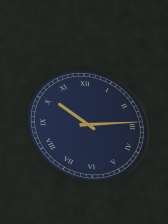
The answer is {"hour": 10, "minute": 14}
